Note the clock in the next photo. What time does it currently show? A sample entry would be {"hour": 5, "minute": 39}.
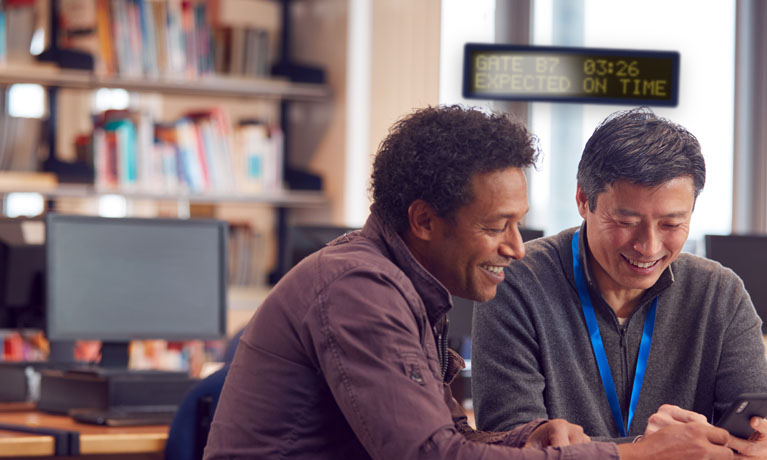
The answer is {"hour": 3, "minute": 26}
